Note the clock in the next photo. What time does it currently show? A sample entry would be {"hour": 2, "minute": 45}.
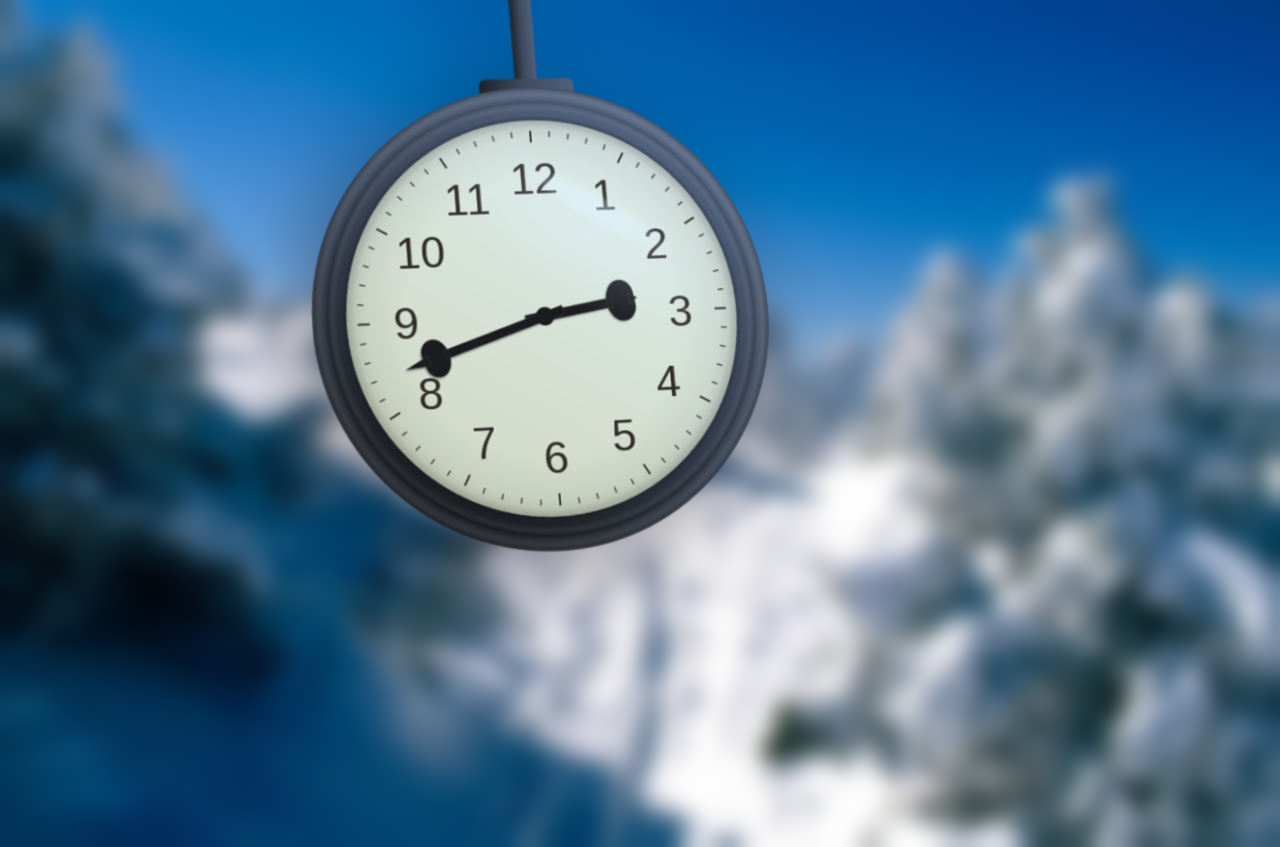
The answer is {"hour": 2, "minute": 42}
